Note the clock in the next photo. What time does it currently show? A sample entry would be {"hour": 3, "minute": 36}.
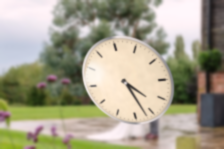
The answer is {"hour": 4, "minute": 27}
